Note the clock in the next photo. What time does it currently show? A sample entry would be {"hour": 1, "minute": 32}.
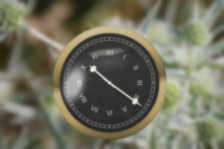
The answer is {"hour": 10, "minute": 21}
